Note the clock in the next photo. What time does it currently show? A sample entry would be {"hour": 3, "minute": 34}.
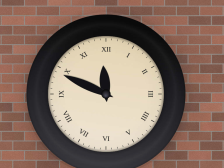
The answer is {"hour": 11, "minute": 49}
